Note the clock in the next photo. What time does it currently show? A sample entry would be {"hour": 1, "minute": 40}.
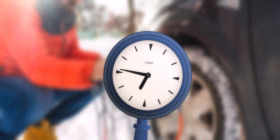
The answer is {"hour": 6, "minute": 46}
